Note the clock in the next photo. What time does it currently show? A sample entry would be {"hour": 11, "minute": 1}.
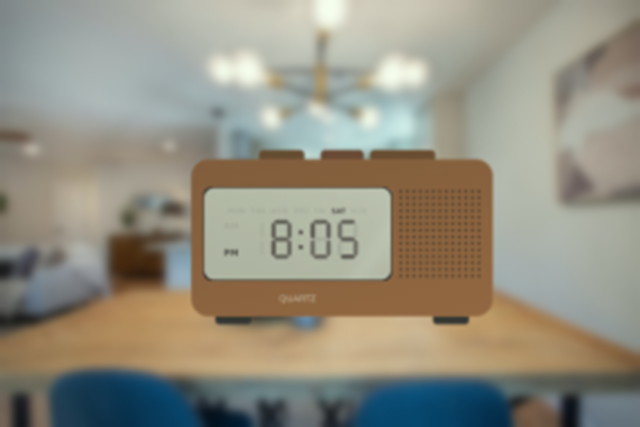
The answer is {"hour": 8, "minute": 5}
